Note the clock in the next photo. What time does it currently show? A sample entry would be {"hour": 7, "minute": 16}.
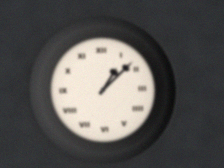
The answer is {"hour": 1, "minute": 8}
